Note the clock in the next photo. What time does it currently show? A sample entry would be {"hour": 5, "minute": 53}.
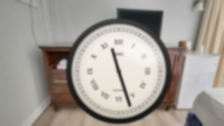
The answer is {"hour": 11, "minute": 27}
